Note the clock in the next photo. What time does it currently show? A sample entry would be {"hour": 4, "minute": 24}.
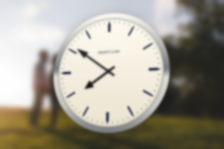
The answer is {"hour": 7, "minute": 51}
